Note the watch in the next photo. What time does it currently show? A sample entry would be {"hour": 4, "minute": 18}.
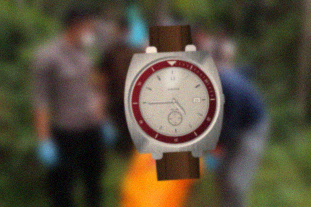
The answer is {"hour": 4, "minute": 45}
